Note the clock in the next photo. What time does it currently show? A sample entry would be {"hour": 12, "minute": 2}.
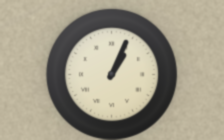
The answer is {"hour": 1, "minute": 4}
